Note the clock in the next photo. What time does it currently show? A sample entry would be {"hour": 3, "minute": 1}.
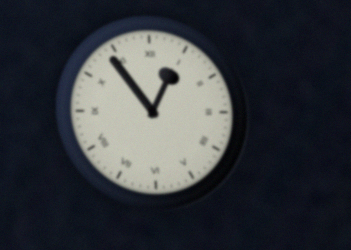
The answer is {"hour": 12, "minute": 54}
